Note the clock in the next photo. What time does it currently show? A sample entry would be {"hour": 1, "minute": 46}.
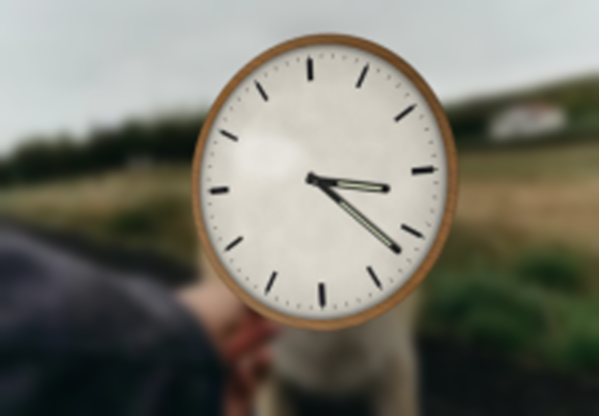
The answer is {"hour": 3, "minute": 22}
